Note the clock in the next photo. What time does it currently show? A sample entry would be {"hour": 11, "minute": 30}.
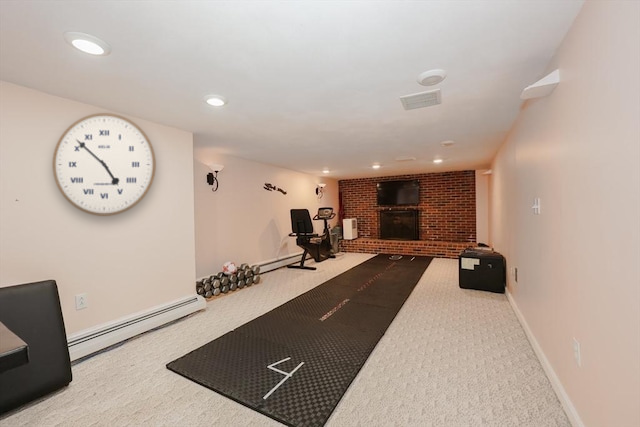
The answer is {"hour": 4, "minute": 52}
